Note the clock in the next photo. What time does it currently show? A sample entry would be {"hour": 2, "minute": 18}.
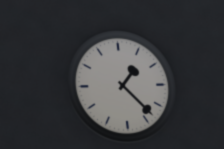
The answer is {"hour": 1, "minute": 23}
